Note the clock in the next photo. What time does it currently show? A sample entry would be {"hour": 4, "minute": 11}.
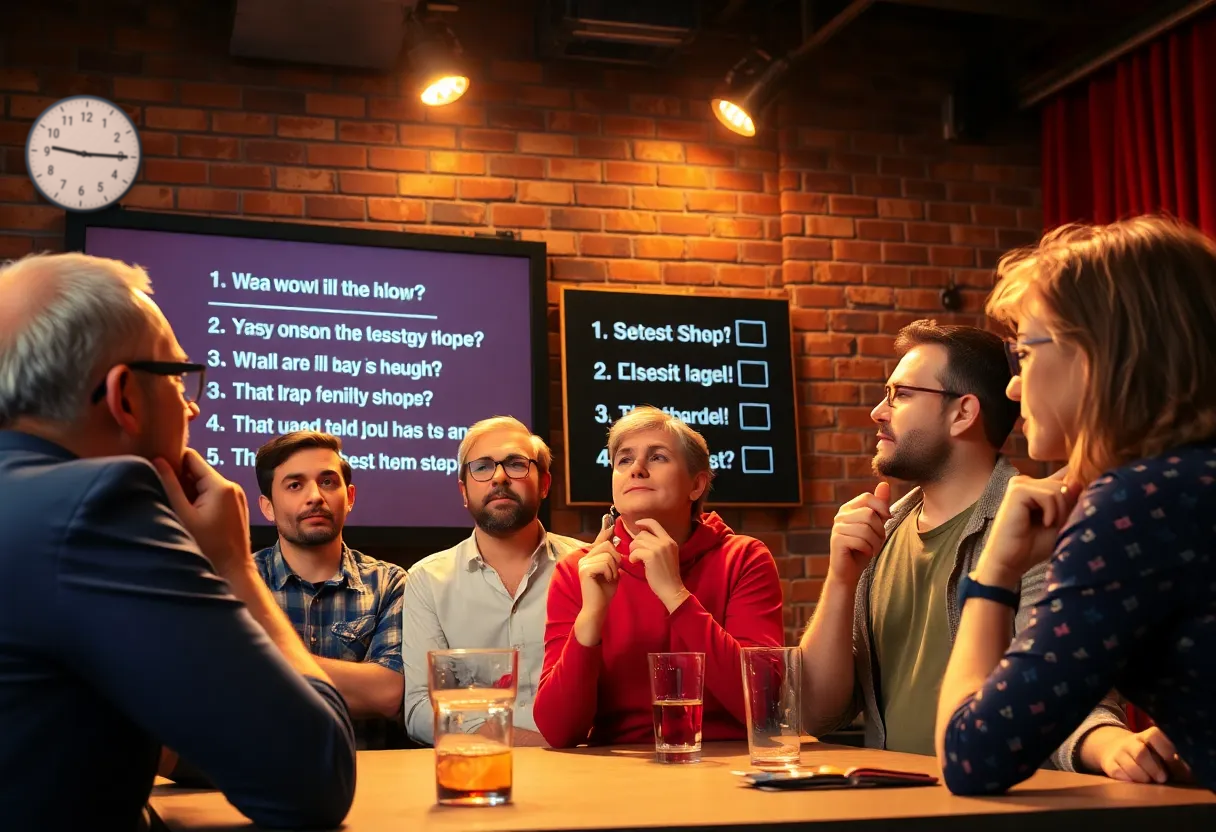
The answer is {"hour": 9, "minute": 15}
